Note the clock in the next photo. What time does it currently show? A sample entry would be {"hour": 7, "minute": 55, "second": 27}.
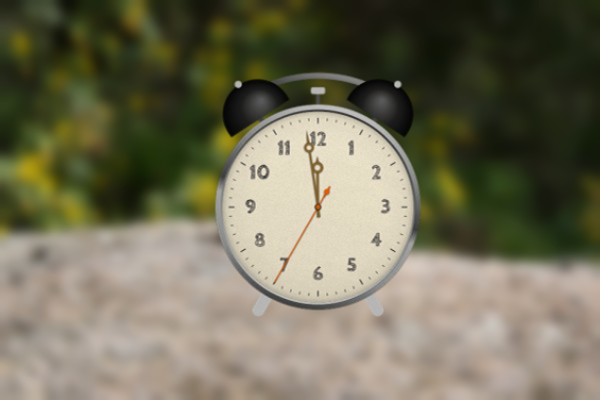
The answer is {"hour": 11, "minute": 58, "second": 35}
